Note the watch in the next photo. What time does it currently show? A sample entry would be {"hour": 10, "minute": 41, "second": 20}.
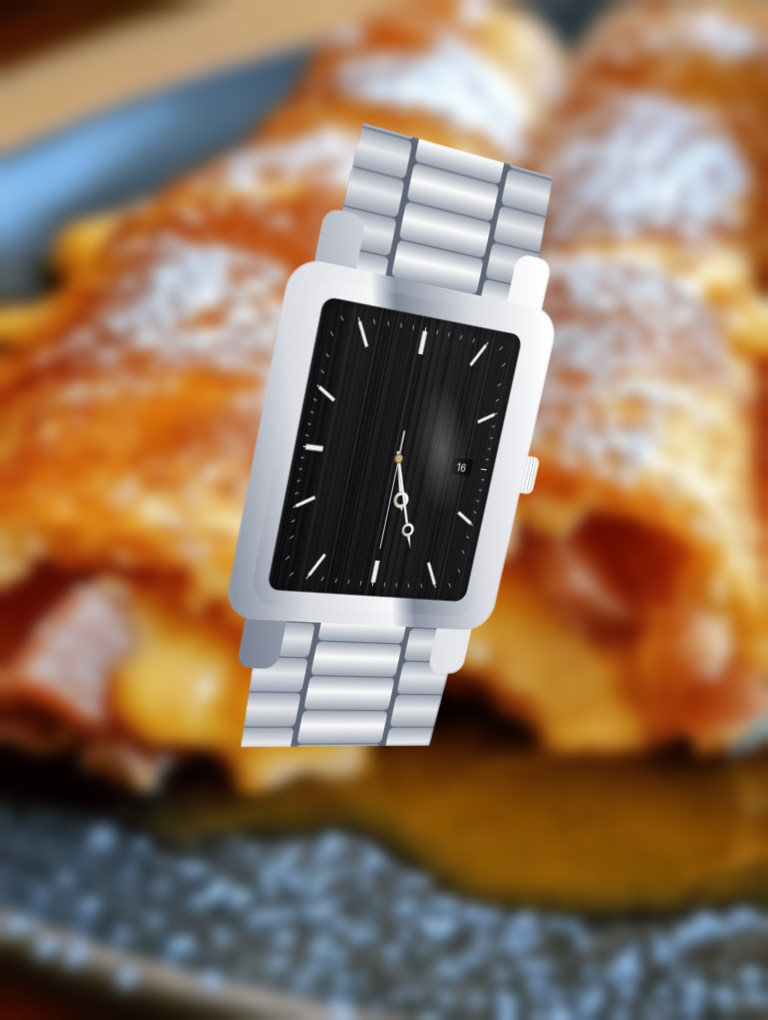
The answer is {"hour": 5, "minute": 26, "second": 30}
